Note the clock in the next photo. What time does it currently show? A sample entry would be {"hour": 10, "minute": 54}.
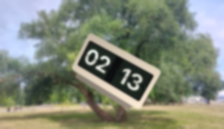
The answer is {"hour": 2, "minute": 13}
